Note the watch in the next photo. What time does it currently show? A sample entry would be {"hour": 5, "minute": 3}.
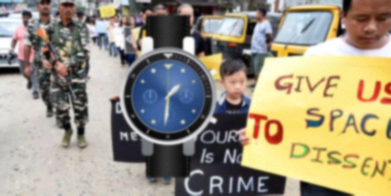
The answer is {"hour": 1, "minute": 31}
